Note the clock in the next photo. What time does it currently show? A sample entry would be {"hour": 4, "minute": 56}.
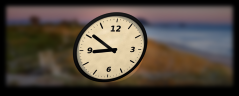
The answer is {"hour": 8, "minute": 51}
